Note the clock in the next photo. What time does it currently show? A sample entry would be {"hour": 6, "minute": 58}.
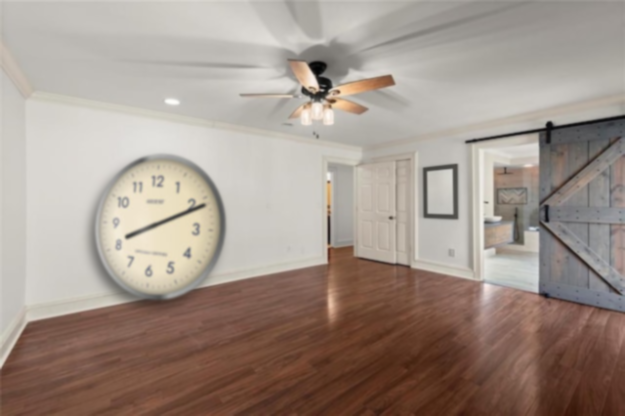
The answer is {"hour": 8, "minute": 11}
